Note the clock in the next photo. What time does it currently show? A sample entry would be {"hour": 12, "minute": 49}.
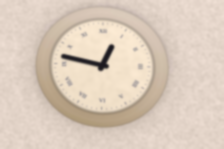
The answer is {"hour": 12, "minute": 47}
